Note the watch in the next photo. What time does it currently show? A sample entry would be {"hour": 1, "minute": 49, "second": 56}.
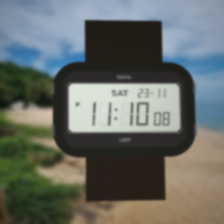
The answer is {"hour": 11, "minute": 10, "second": 8}
